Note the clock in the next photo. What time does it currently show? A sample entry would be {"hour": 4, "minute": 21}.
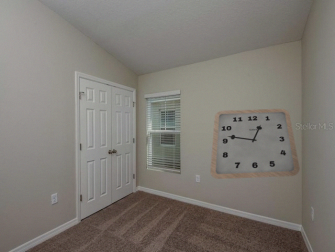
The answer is {"hour": 12, "minute": 47}
